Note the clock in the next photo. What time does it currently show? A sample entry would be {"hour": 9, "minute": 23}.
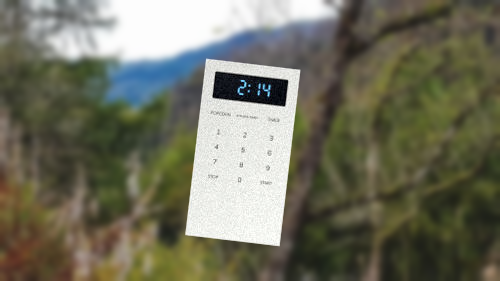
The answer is {"hour": 2, "minute": 14}
